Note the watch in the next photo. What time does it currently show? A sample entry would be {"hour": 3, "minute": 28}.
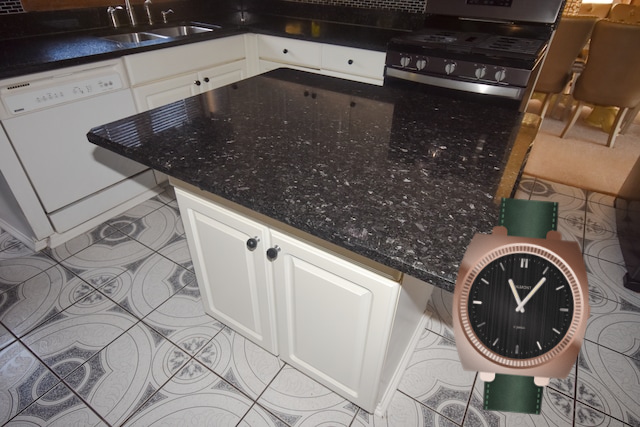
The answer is {"hour": 11, "minute": 6}
